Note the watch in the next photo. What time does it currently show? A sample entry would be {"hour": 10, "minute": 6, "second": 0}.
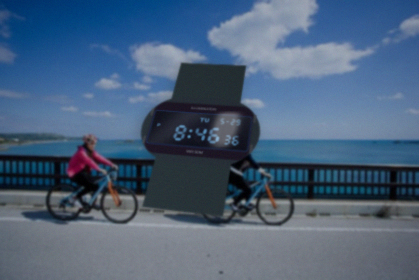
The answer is {"hour": 8, "minute": 46, "second": 36}
